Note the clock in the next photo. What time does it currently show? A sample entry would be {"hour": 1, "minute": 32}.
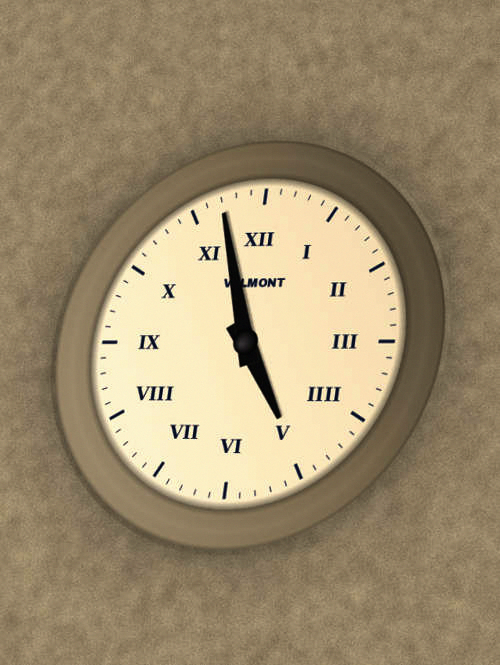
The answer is {"hour": 4, "minute": 57}
